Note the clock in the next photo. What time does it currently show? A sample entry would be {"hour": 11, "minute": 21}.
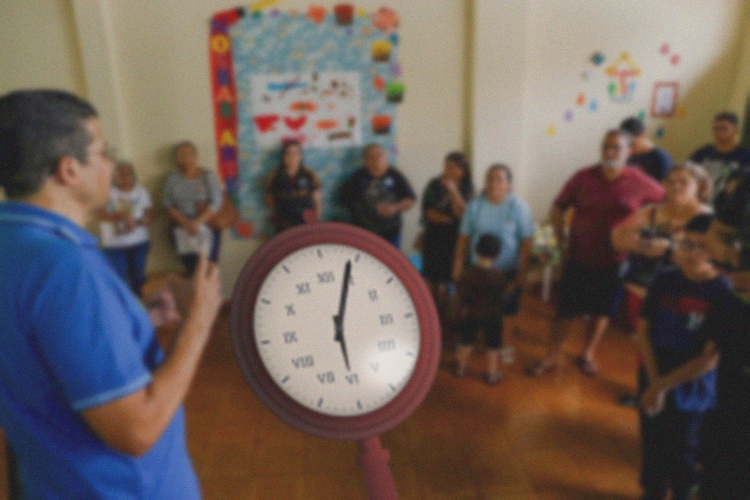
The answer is {"hour": 6, "minute": 4}
